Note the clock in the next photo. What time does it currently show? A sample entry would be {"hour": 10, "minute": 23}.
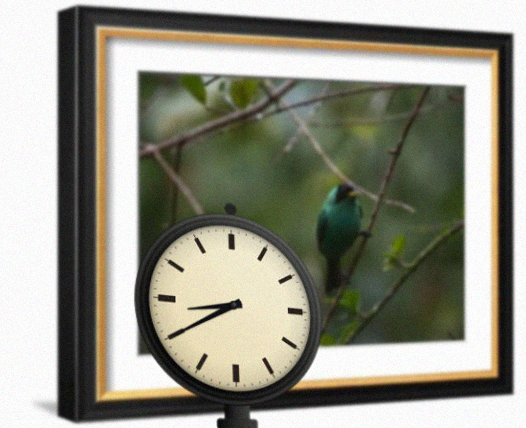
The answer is {"hour": 8, "minute": 40}
